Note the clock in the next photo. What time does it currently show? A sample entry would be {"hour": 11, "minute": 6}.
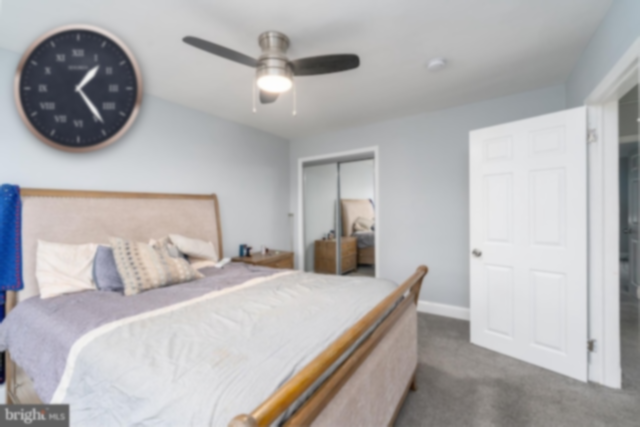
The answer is {"hour": 1, "minute": 24}
